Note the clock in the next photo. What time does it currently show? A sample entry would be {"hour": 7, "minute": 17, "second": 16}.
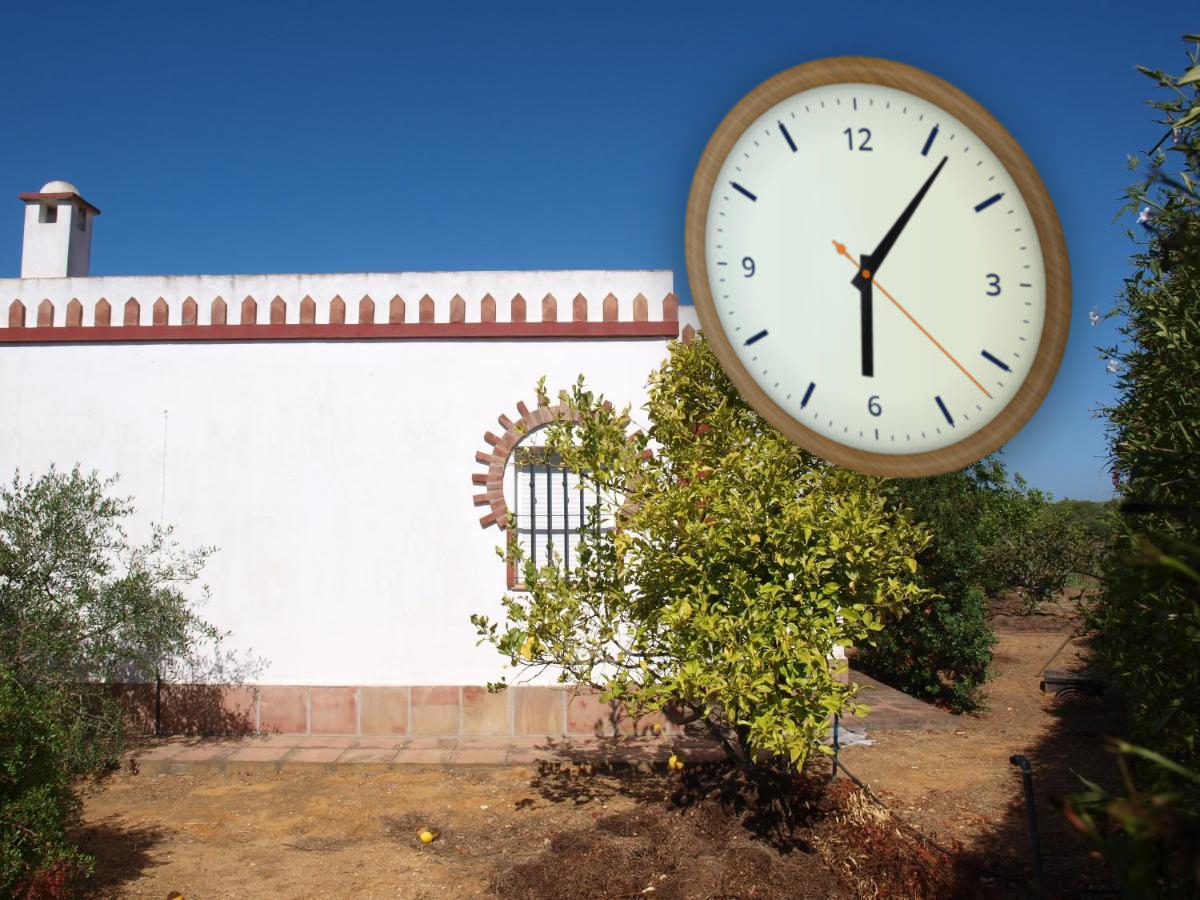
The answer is {"hour": 6, "minute": 6, "second": 22}
